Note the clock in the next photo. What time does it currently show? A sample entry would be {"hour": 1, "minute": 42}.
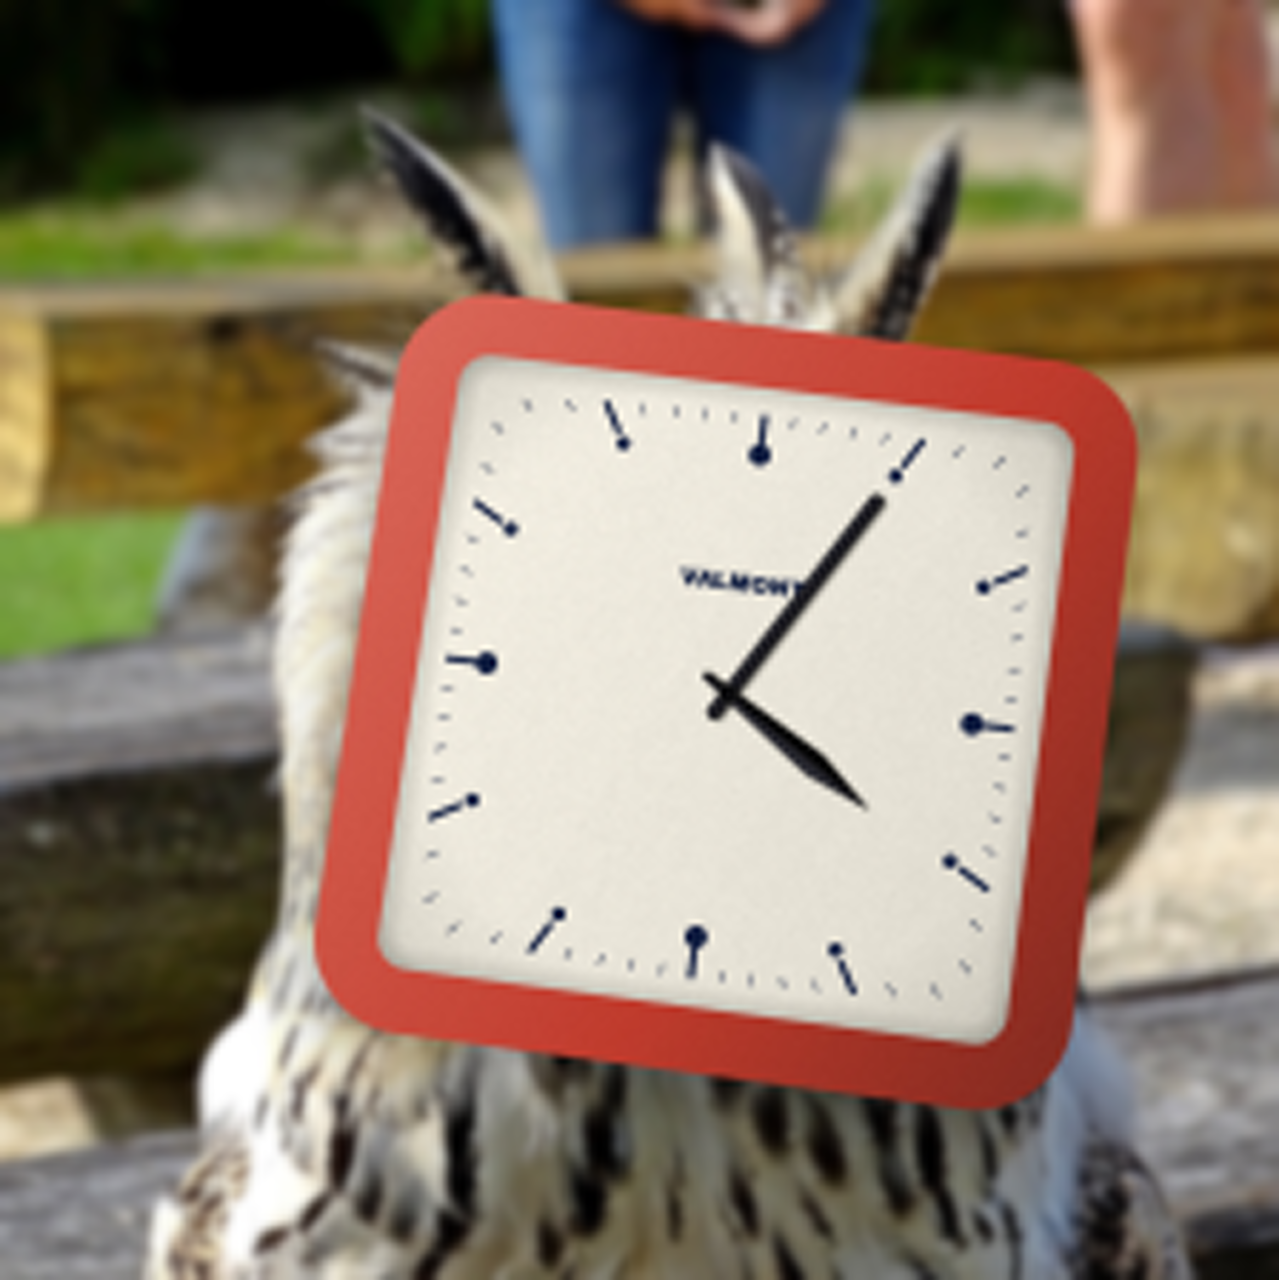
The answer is {"hour": 4, "minute": 5}
